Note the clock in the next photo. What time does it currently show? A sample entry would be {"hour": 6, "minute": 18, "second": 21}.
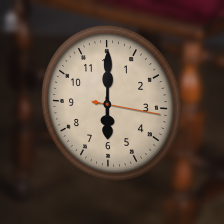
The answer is {"hour": 6, "minute": 0, "second": 16}
